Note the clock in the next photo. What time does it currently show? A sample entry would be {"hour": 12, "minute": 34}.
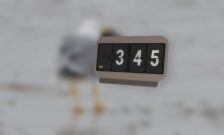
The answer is {"hour": 3, "minute": 45}
